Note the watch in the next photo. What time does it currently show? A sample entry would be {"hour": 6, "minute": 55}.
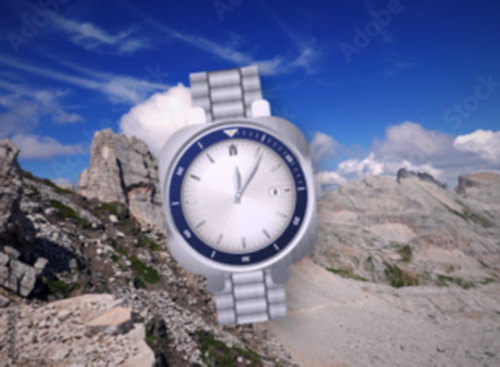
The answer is {"hour": 12, "minute": 6}
